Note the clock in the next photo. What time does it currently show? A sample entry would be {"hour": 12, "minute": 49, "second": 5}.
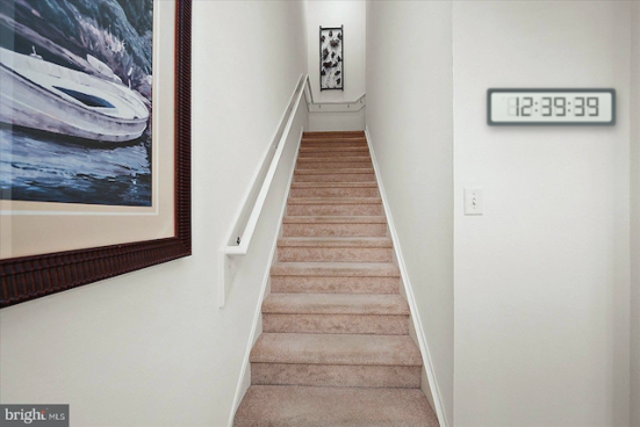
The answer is {"hour": 12, "minute": 39, "second": 39}
